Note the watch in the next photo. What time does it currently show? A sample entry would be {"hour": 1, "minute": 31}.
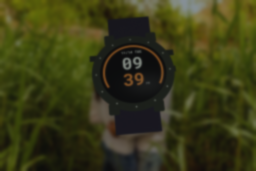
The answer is {"hour": 9, "minute": 39}
